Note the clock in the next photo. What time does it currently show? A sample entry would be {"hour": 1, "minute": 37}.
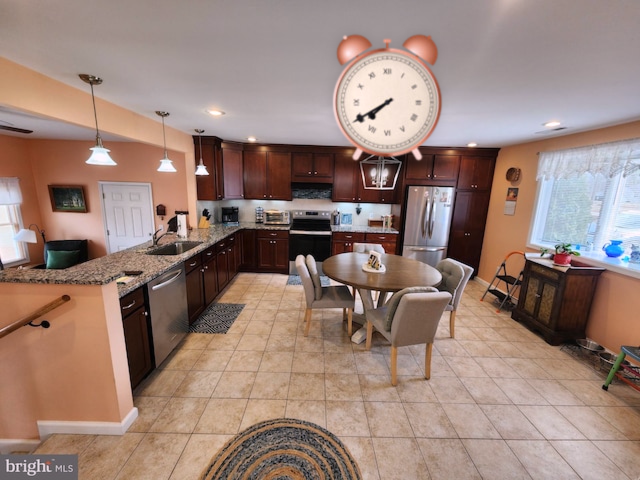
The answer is {"hour": 7, "minute": 40}
